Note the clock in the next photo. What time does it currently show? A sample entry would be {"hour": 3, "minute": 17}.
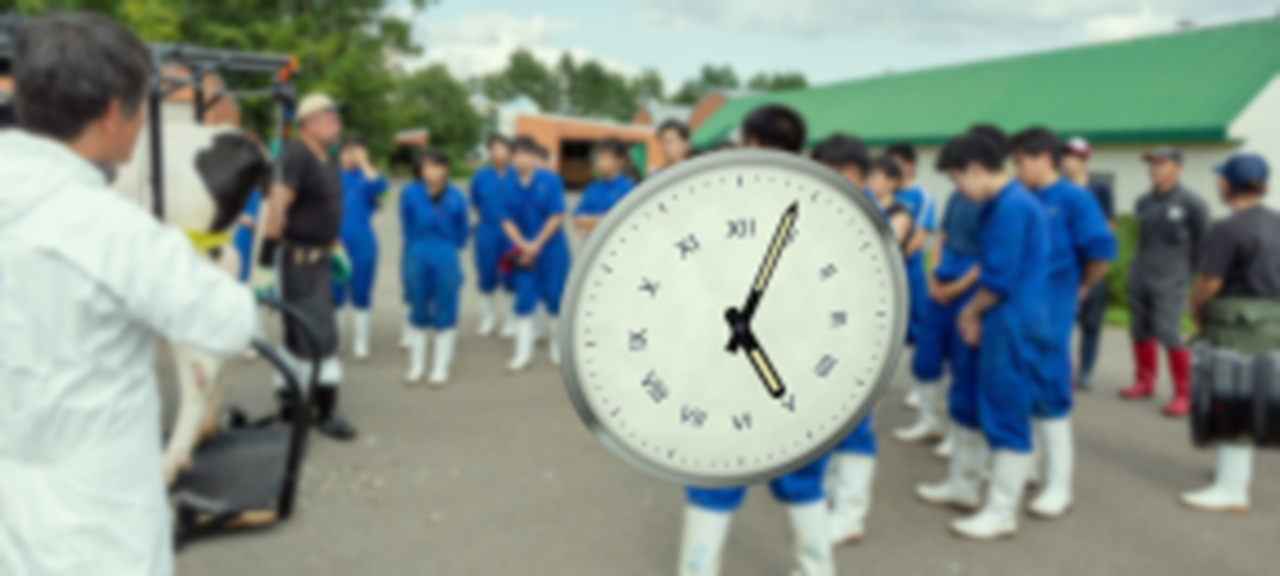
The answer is {"hour": 5, "minute": 4}
